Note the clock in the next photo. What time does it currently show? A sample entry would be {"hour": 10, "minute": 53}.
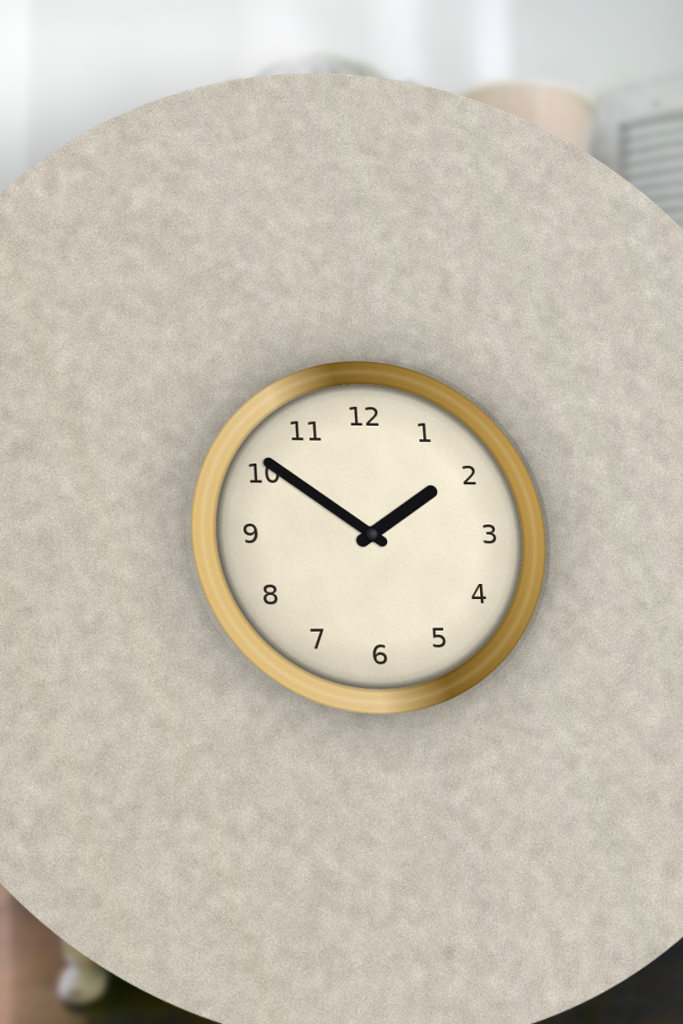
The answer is {"hour": 1, "minute": 51}
